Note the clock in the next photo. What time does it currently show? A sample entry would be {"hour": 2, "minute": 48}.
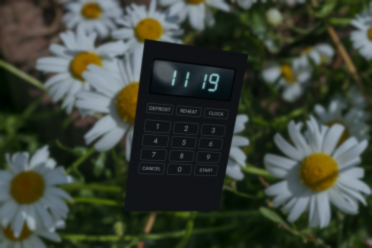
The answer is {"hour": 11, "minute": 19}
